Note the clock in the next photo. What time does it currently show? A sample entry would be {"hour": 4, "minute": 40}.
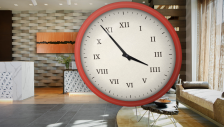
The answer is {"hour": 3, "minute": 54}
